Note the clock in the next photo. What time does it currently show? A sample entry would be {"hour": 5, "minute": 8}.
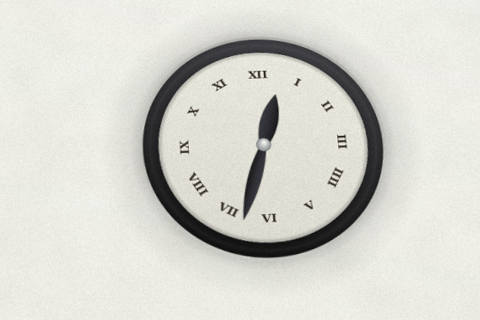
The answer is {"hour": 12, "minute": 33}
